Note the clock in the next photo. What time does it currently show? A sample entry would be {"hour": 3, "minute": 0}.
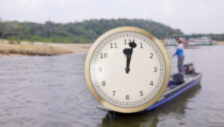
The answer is {"hour": 12, "minute": 2}
